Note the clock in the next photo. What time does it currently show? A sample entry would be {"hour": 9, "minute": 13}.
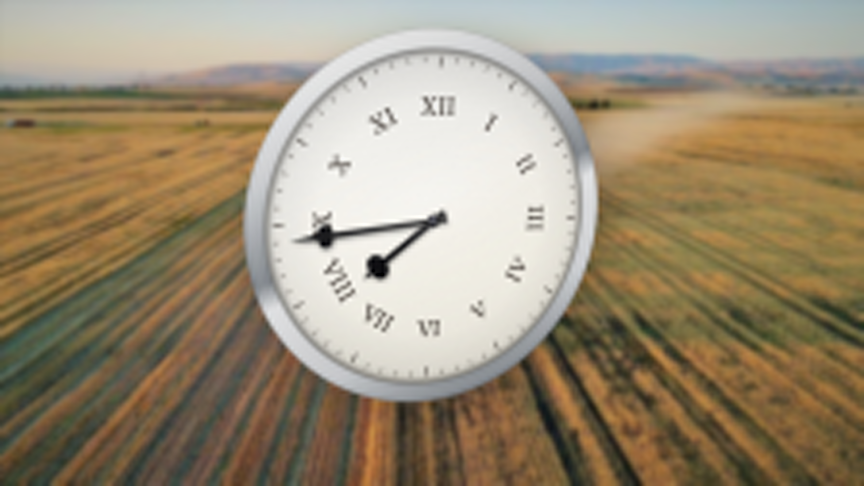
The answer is {"hour": 7, "minute": 44}
